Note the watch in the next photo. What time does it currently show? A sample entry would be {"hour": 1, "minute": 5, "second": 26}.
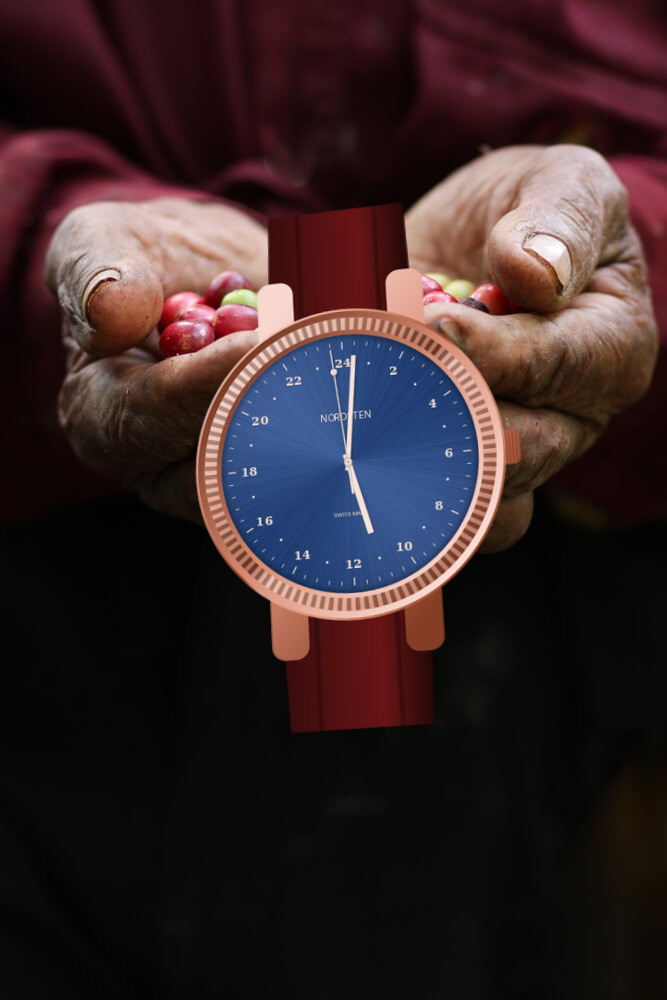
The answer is {"hour": 11, "minute": 0, "second": 59}
